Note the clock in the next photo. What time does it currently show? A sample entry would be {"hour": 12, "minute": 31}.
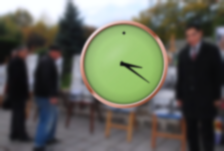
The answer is {"hour": 3, "minute": 21}
